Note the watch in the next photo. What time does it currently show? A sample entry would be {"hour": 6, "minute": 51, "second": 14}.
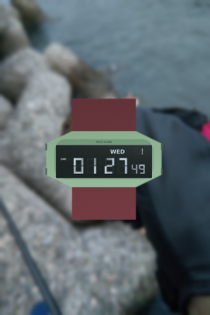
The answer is {"hour": 1, "minute": 27, "second": 49}
